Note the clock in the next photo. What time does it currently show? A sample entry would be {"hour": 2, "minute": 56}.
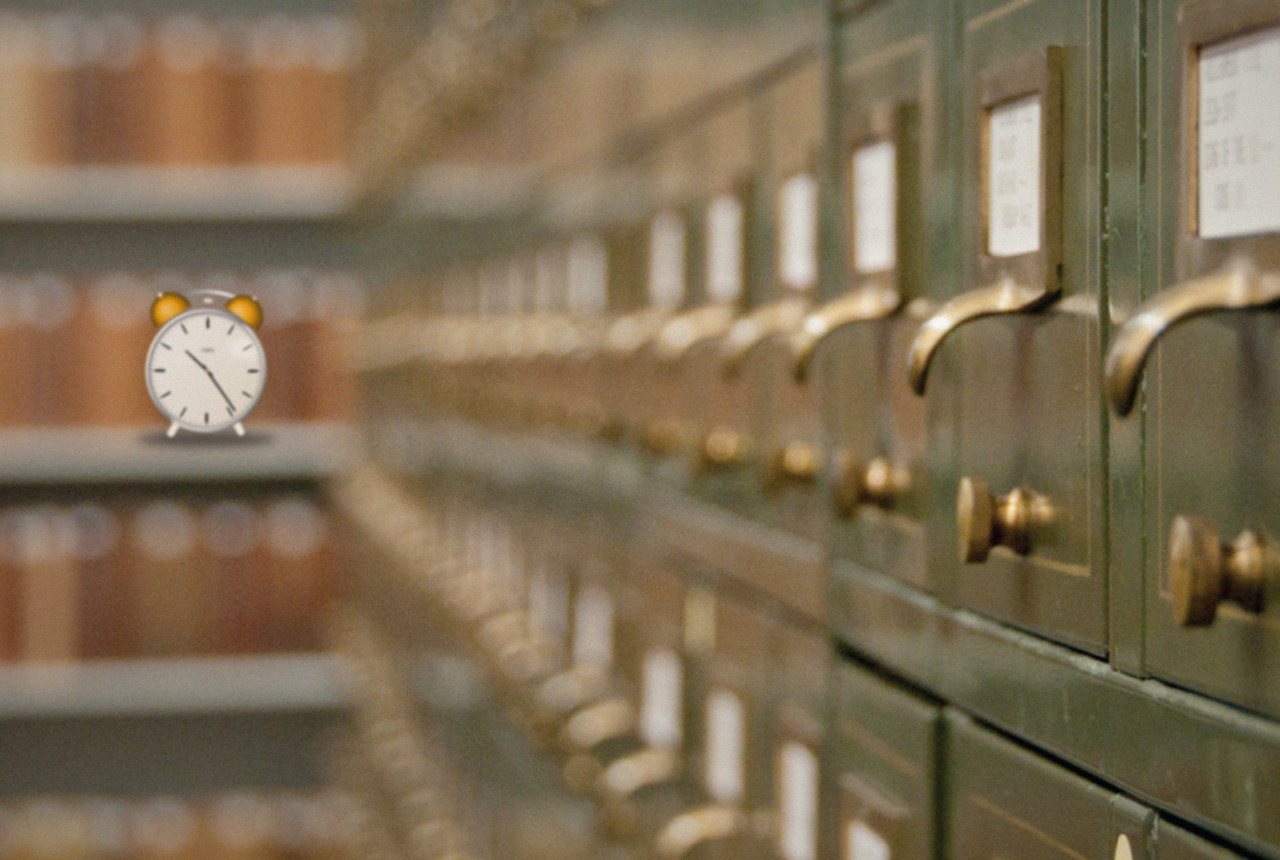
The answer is {"hour": 10, "minute": 24}
